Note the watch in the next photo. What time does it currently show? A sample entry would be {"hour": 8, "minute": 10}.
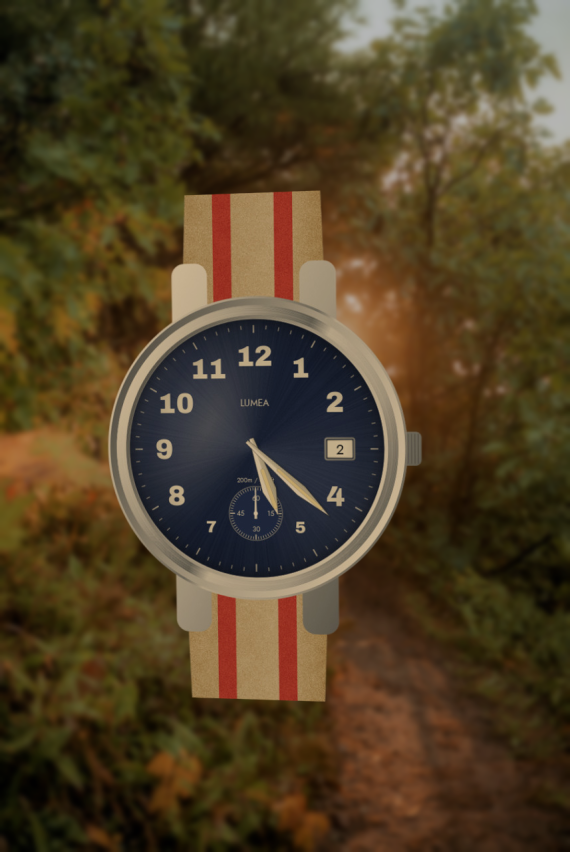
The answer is {"hour": 5, "minute": 22}
